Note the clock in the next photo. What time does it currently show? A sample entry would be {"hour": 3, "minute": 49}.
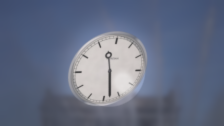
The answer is {"hour": 11, "minute": 28}
